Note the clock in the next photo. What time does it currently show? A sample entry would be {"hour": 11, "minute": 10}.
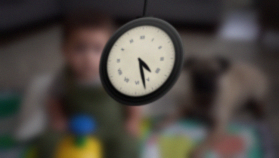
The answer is {"hour": 4, "minute": 27}
